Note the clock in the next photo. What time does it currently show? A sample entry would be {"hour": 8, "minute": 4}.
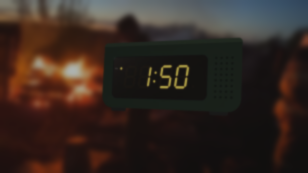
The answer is {"hour": 1, "minute": 50}
